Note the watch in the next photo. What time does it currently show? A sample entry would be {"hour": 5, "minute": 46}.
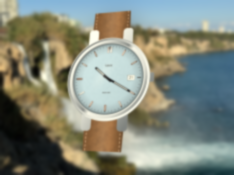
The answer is {"hour": 10, "minute": 20}
